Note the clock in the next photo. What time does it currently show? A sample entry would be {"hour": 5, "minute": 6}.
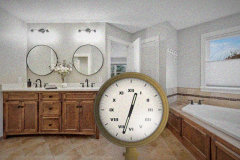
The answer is {"hour": 12, "minute": 33}
